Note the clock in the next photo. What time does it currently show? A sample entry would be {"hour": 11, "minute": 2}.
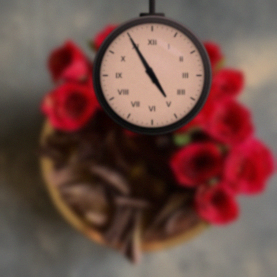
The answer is {"hour": 4, "minute": 55}
